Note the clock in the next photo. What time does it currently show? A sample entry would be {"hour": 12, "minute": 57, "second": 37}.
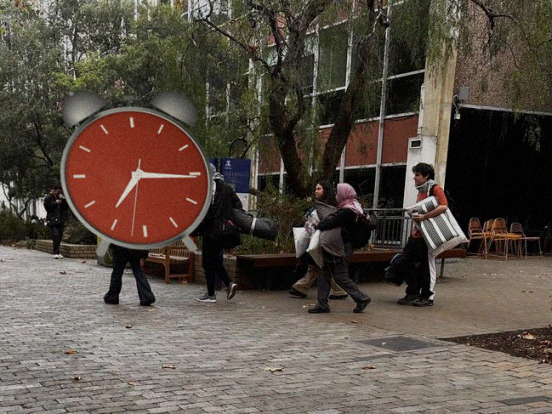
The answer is {"hour": 7, "minute": 15, "second": 32}
